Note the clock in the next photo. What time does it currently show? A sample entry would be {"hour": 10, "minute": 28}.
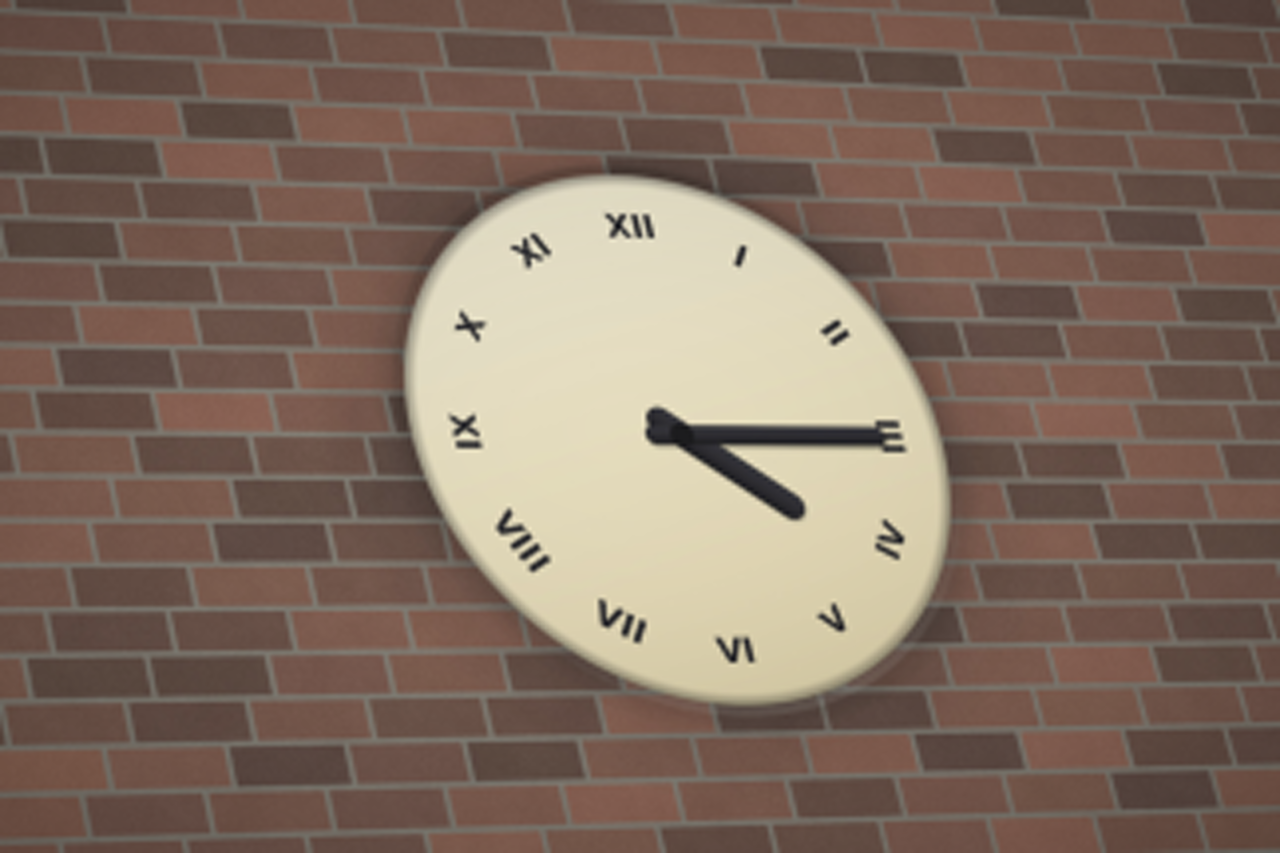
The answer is {"hour": 4, "minute": 15}
